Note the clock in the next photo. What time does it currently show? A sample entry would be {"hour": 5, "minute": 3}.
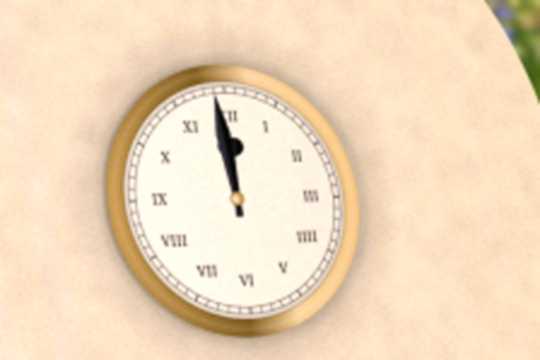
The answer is {"hour": 11, "minute": 59}
